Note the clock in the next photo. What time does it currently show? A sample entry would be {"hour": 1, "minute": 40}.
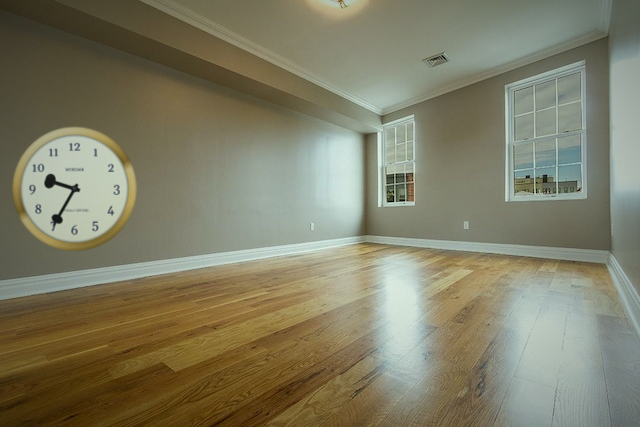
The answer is {"hour": 9, "minute": 35}
